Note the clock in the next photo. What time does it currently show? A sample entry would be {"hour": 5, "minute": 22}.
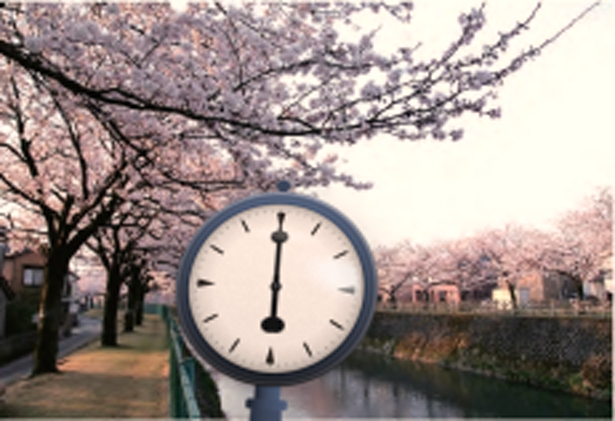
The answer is {"hour": 6, "minute": 0}
